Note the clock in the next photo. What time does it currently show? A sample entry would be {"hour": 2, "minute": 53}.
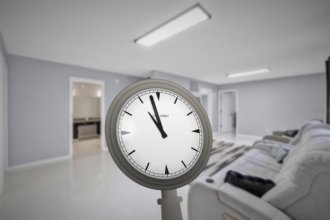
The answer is {"hour": 10, "minute": 58}
